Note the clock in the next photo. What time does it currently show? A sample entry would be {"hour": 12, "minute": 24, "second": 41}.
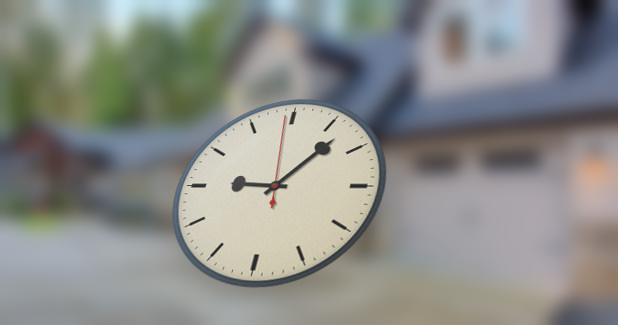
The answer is {"hour": 9, "minute": 6, "second": 59}
